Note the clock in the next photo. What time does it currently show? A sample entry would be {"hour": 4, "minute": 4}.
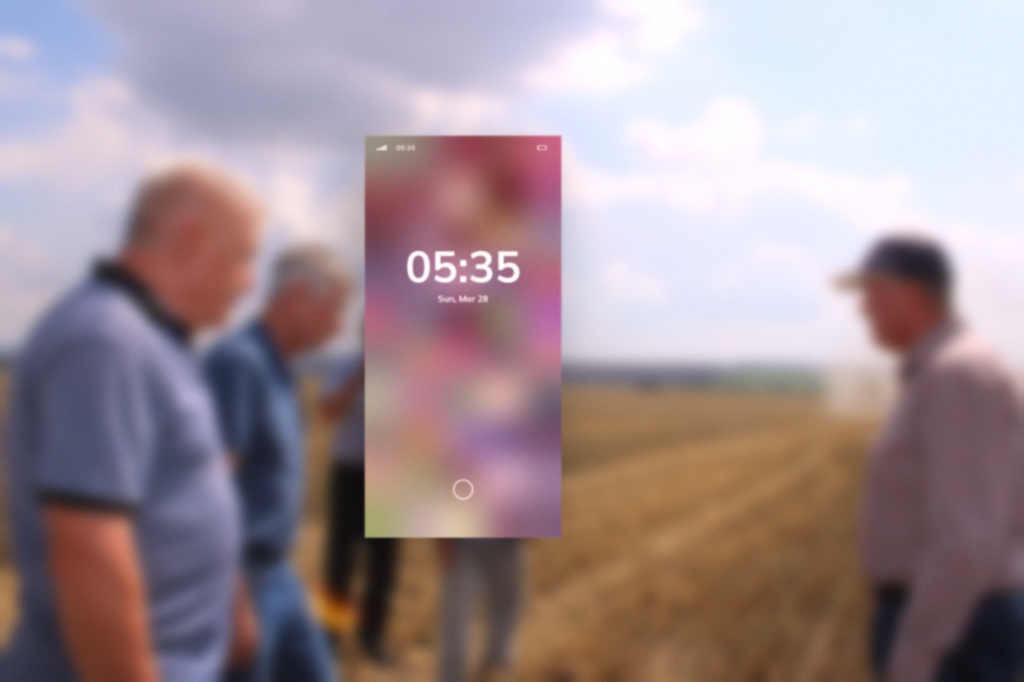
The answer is {"hour": 5, "minute": 35}
